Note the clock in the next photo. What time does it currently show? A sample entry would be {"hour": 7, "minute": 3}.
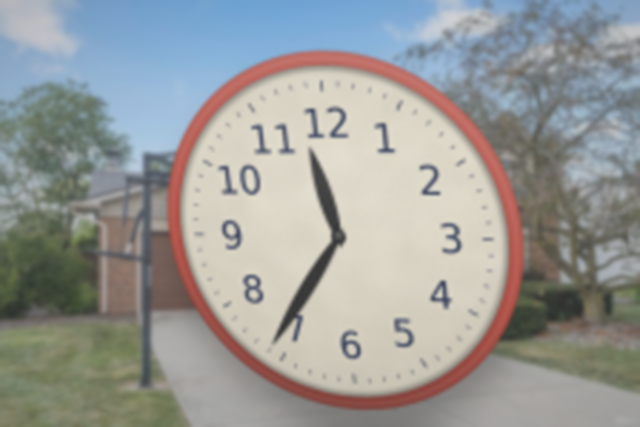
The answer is {"hour": 11, "minute": 36}
